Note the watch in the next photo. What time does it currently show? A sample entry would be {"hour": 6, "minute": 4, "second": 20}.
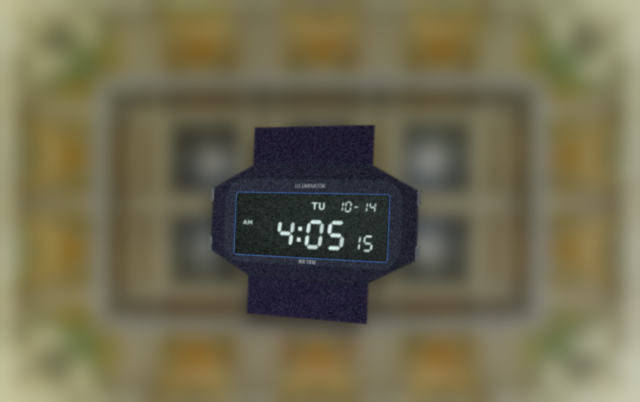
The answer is {"hour": 4, "minute": 5, "second": 15}
